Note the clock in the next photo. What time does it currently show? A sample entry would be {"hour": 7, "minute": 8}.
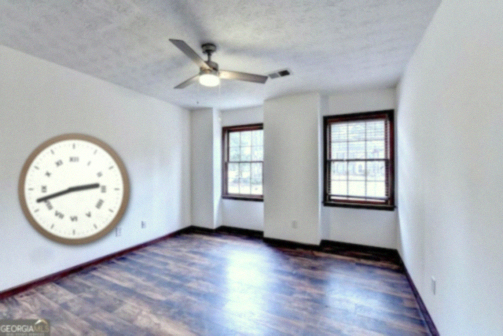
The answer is {"hour": 2, "minute": 42}
